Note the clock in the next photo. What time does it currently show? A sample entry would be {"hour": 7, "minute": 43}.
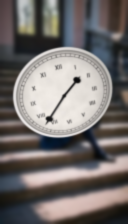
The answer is {"hour": 1, "minute": 37}
